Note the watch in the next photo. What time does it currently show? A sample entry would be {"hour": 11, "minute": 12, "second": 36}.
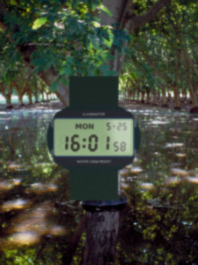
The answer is {"hour": 16, "minute": 1, "second": 58}
